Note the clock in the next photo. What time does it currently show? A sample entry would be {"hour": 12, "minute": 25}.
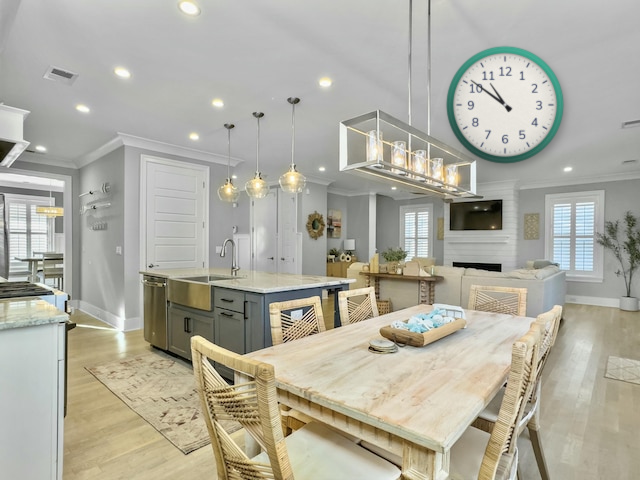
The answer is {"hour": 10, "minute": 51}
